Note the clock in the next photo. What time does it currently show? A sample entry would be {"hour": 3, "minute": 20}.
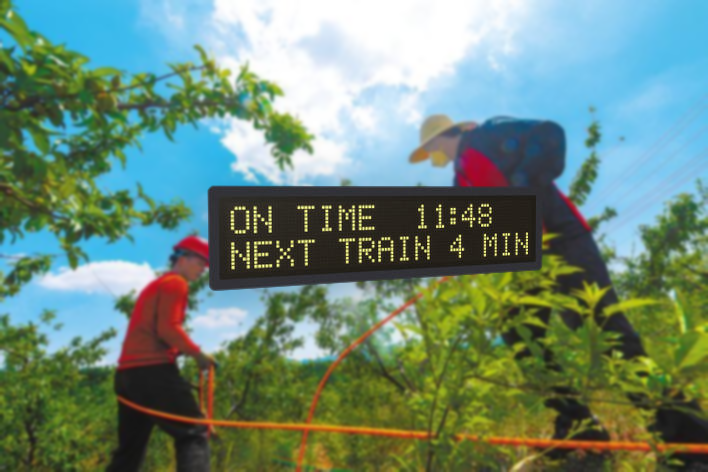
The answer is {"hour": 11, "minute": 48}
